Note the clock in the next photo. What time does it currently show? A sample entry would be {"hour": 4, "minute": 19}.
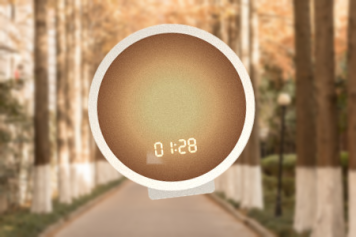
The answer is {"hour": 1, "minute": 28}
